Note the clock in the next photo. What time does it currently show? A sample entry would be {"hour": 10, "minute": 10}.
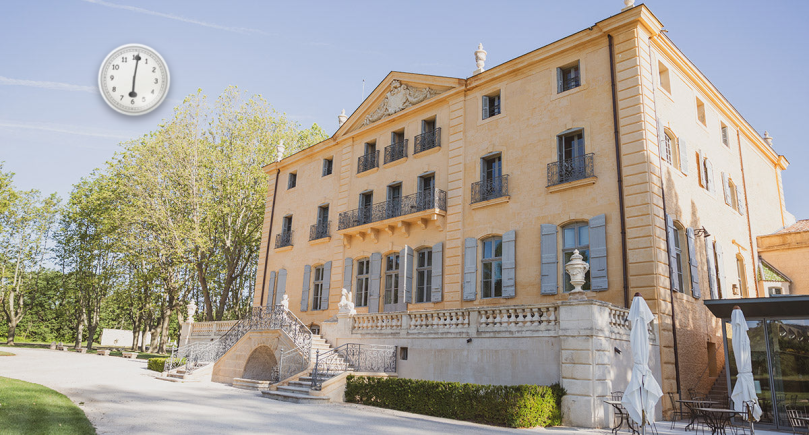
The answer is {"hour": 6, "minute": 1}
